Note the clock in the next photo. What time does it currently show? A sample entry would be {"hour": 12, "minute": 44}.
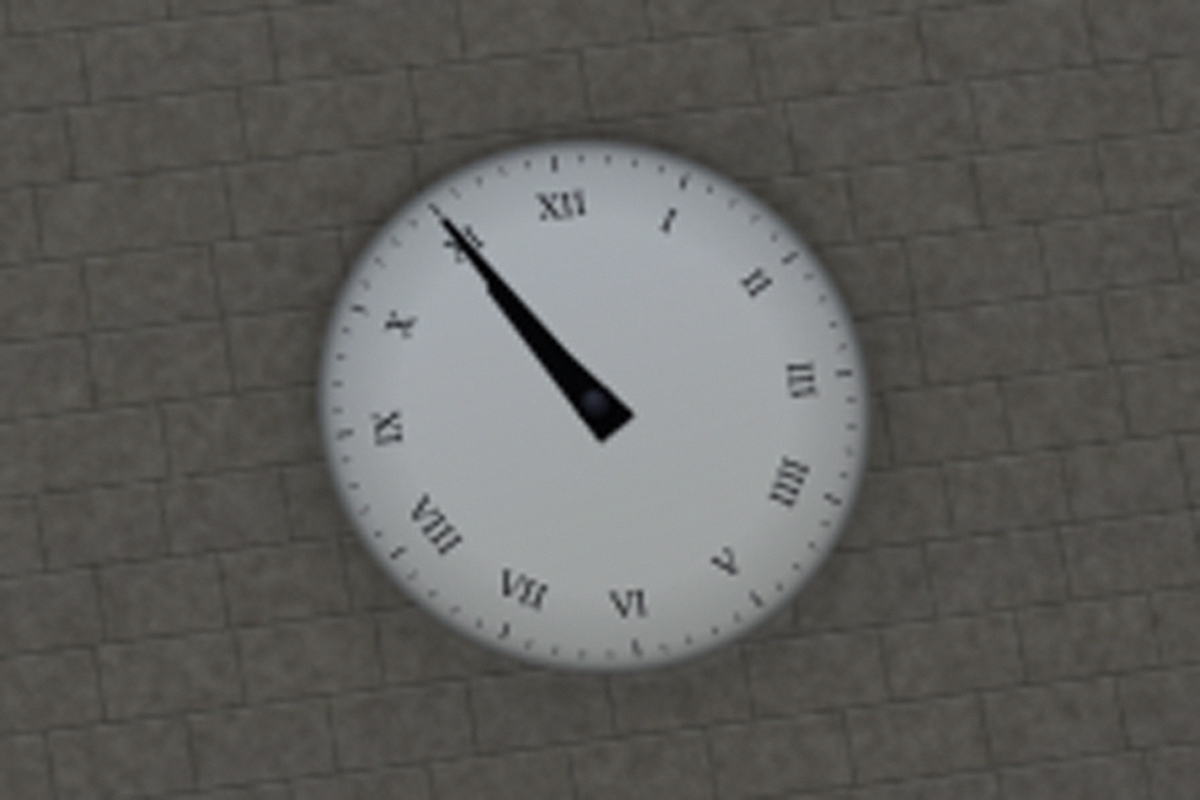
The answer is {"hour": 10, "minute": 55}
